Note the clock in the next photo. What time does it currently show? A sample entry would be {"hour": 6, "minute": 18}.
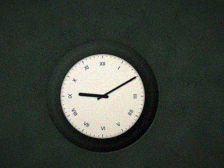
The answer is {"hour": 9, "minute": 10}
